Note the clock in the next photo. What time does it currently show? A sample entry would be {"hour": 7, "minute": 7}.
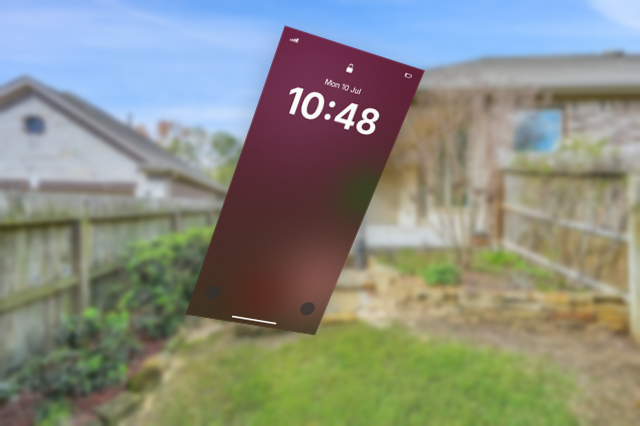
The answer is {"hour": 10, "minute": 48}
